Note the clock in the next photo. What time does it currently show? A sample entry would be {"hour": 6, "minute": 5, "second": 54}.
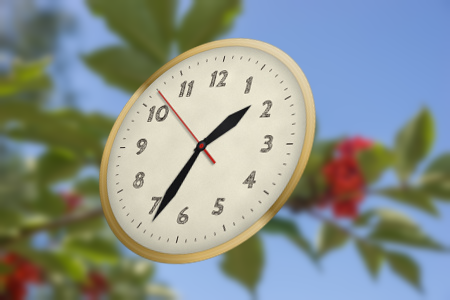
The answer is {"hour": 1, "minute": 33, "second": 52}
